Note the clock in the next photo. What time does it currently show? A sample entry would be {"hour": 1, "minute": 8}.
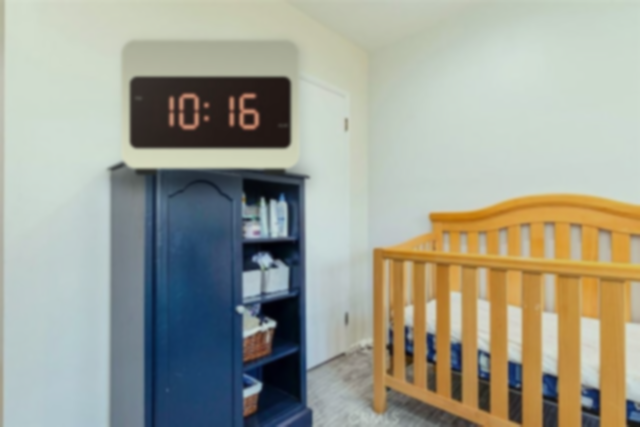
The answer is {"hour": 10, "minute": 16}
